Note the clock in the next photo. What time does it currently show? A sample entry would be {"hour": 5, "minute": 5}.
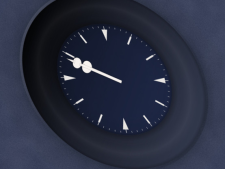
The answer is {"hour": 9, "minute": 49}
